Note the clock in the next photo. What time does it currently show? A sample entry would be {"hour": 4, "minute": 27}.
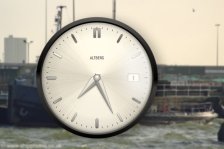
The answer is {"hour": 7, "minute": 26}
